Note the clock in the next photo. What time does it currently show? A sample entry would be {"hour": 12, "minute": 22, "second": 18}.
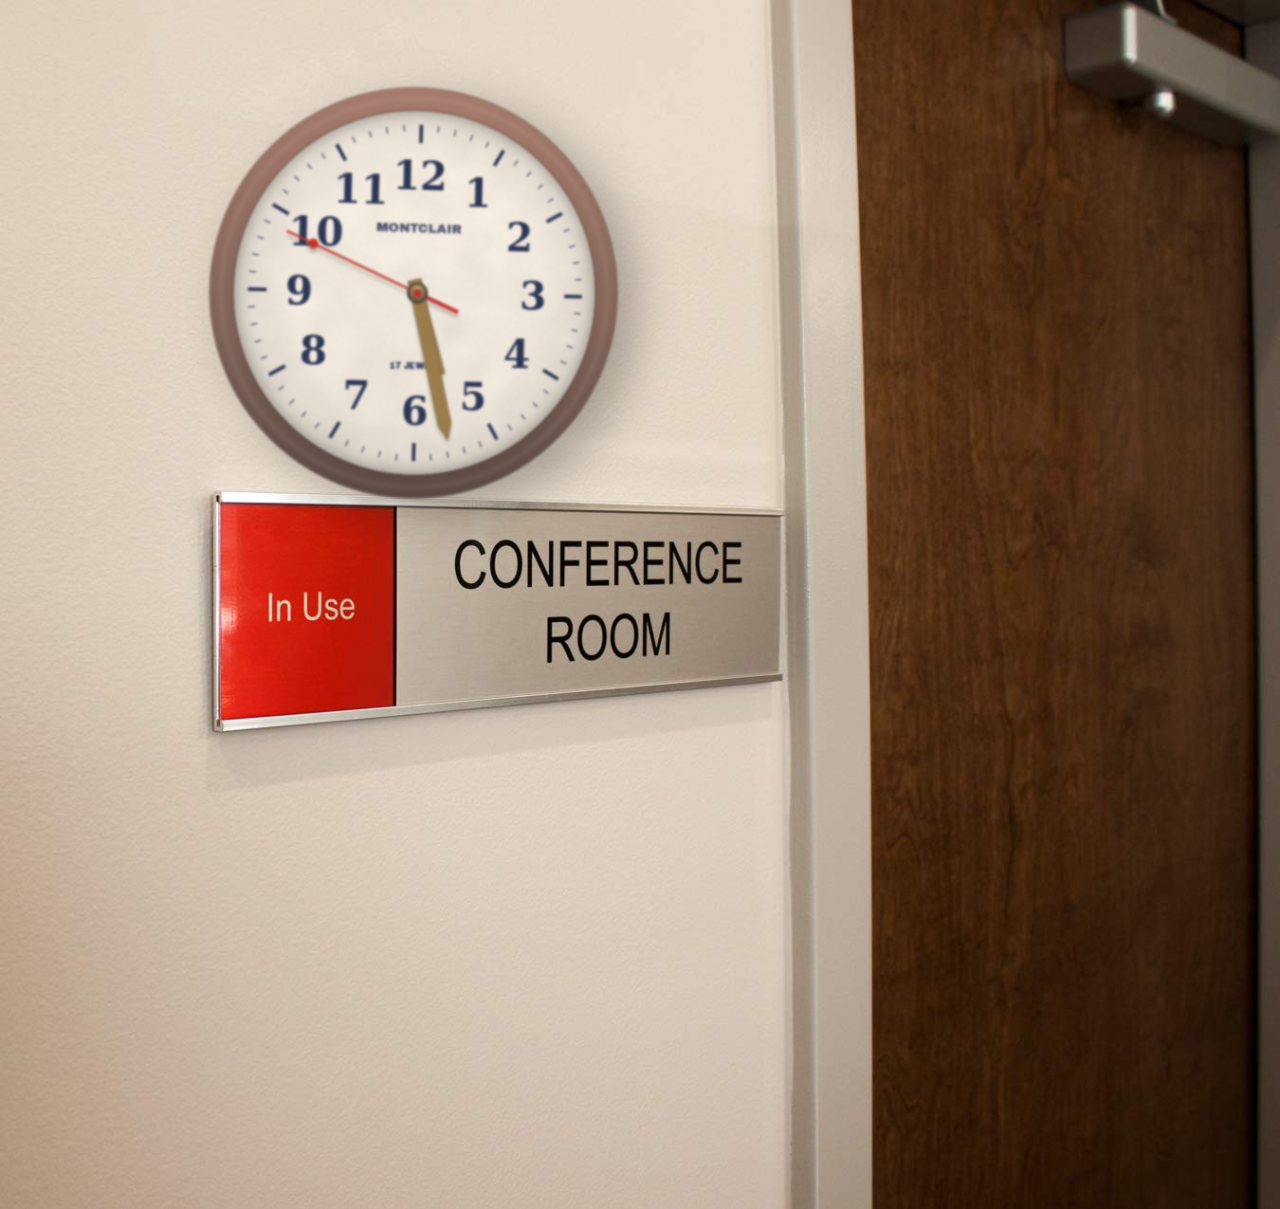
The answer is {"hour": 5, "minute": 27, "second": 49}
